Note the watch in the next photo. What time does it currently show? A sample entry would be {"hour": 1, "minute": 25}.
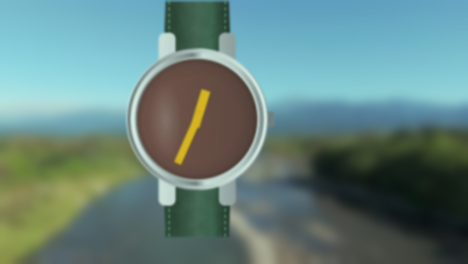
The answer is {"hour": 12, "minute": 34}
